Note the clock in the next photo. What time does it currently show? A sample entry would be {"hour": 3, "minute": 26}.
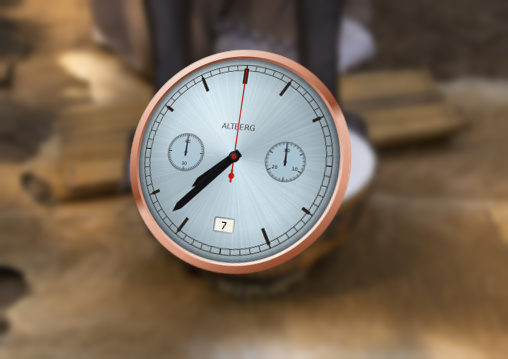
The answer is {"hour": 7, "minute": 37}
